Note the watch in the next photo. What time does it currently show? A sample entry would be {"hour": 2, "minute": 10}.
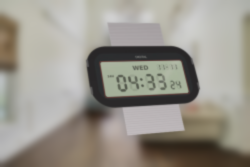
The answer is {"hour": 4, "minute": 33}
